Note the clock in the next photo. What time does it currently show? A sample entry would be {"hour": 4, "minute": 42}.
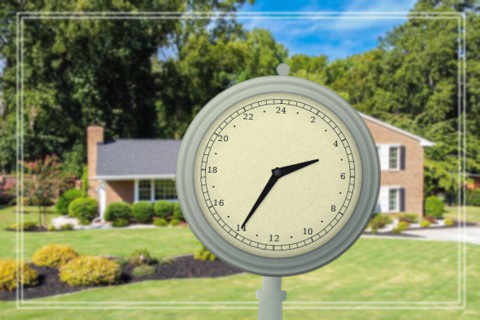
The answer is {"hour": 4, "minute": 35}
